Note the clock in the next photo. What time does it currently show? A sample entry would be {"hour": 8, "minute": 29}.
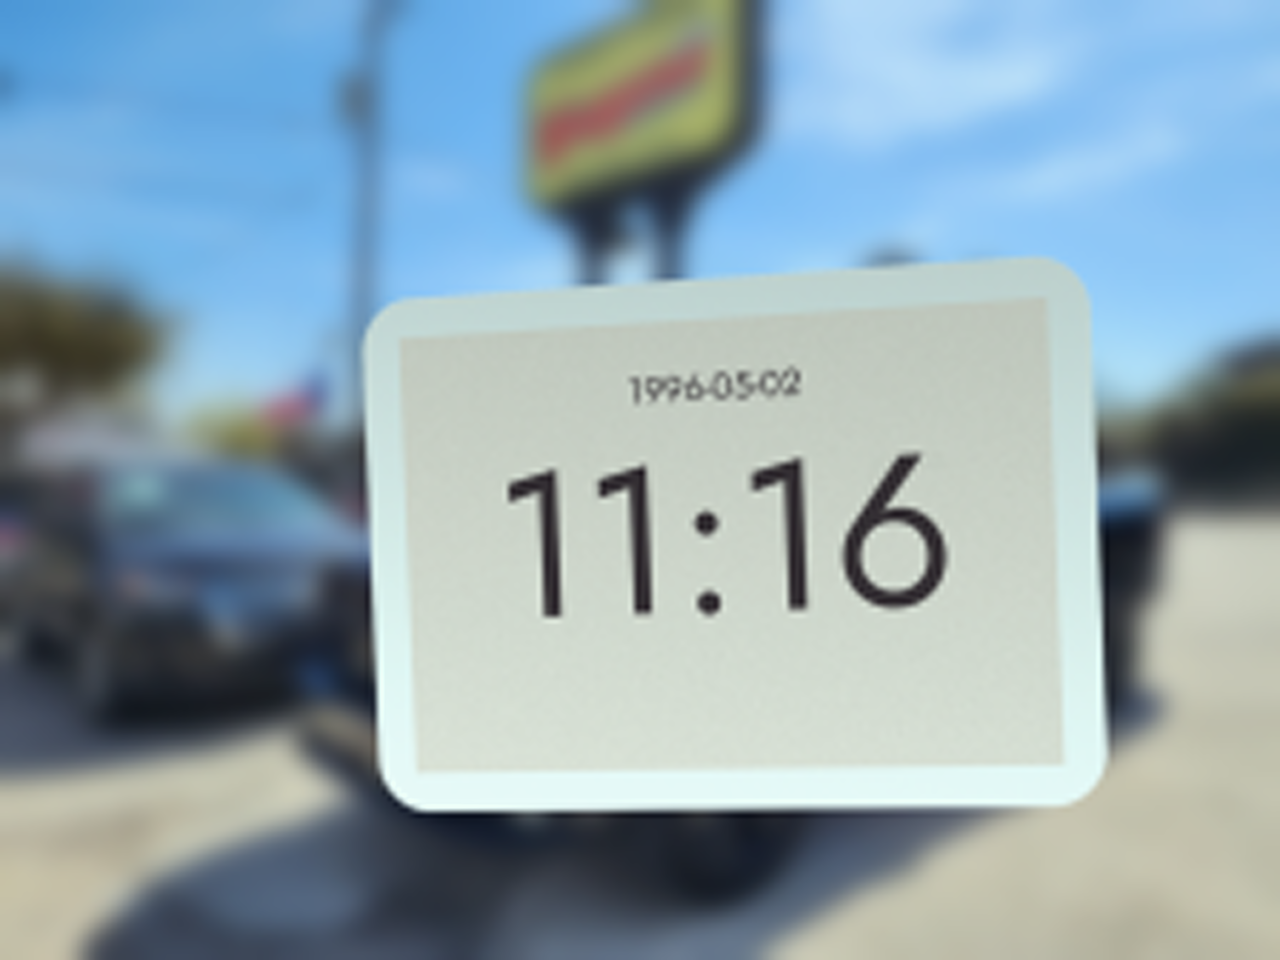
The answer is {"hour": 11, "minute": 16}
